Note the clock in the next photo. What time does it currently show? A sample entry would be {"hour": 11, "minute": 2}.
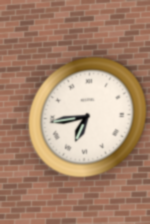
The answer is {"hour": 6, "minute": 44}
